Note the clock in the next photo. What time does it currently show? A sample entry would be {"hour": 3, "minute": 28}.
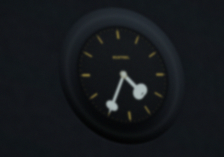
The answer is {"hour": 4, "minute": 35}
